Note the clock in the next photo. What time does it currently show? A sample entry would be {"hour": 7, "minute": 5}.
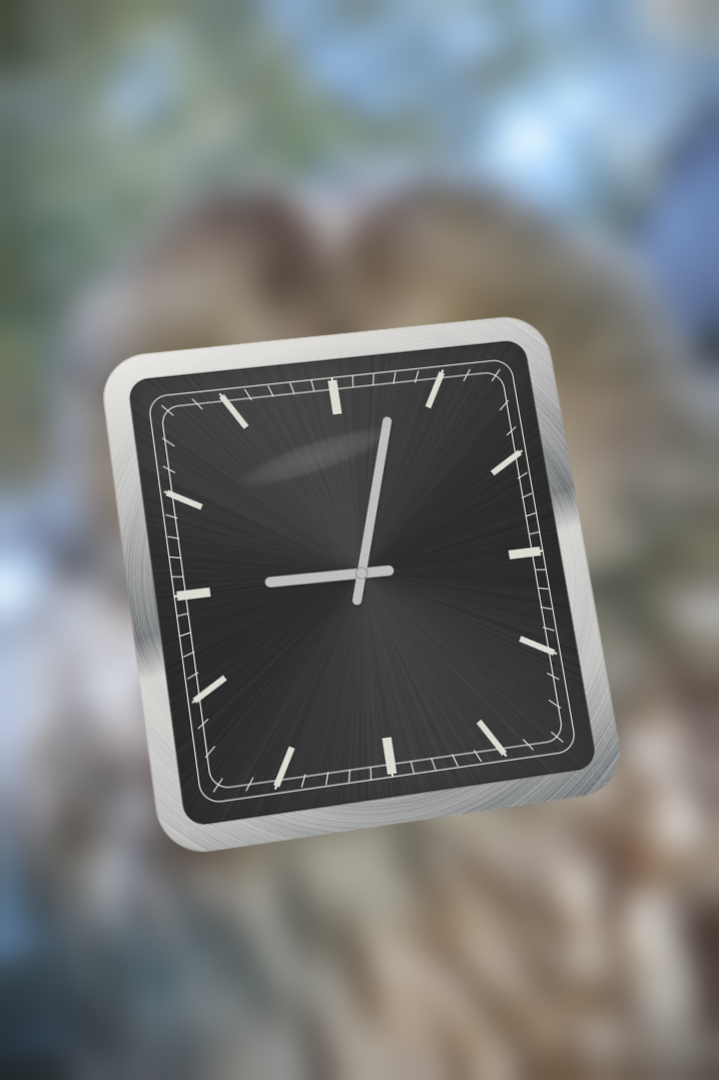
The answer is {"hour": 9, "minute": 3}
